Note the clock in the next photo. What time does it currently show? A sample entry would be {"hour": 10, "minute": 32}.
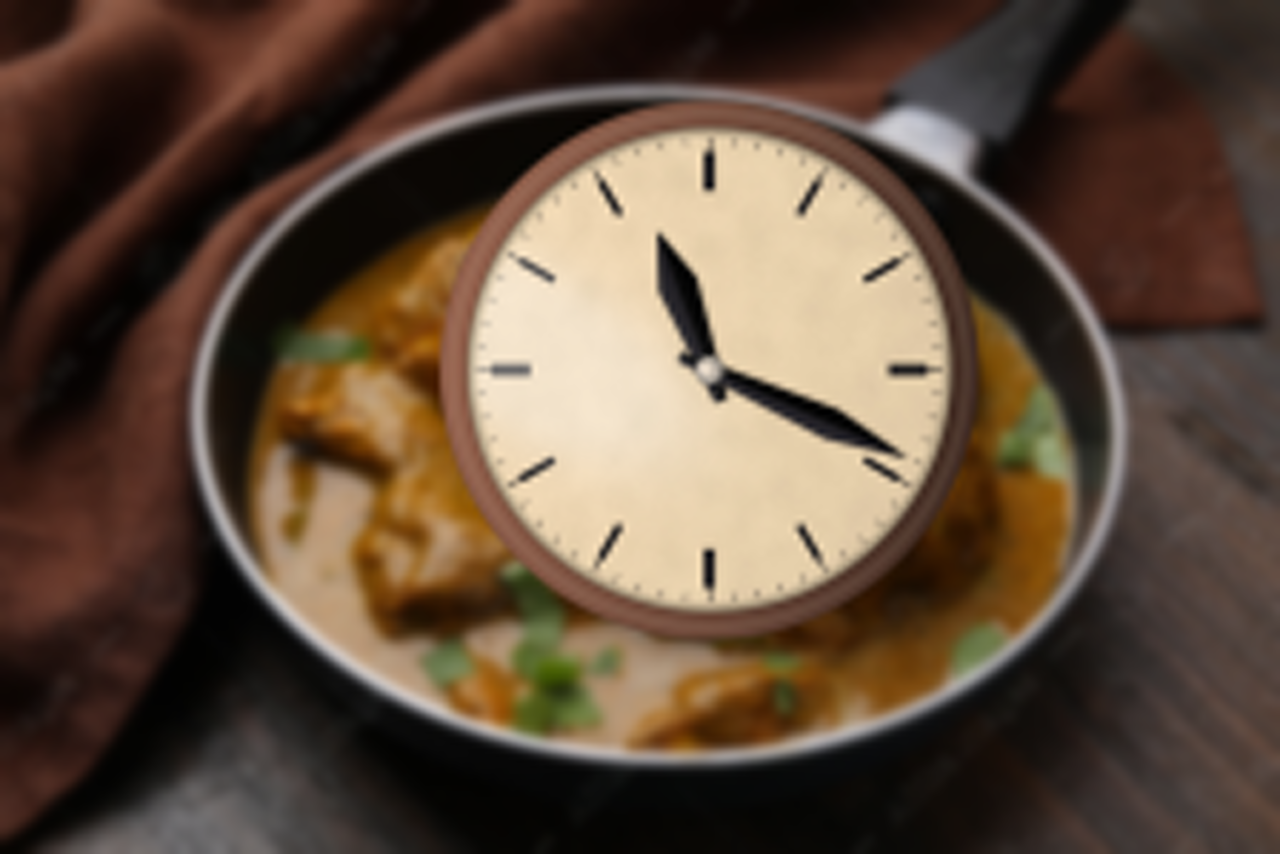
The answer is {"hour": 11, "minute": 19}
